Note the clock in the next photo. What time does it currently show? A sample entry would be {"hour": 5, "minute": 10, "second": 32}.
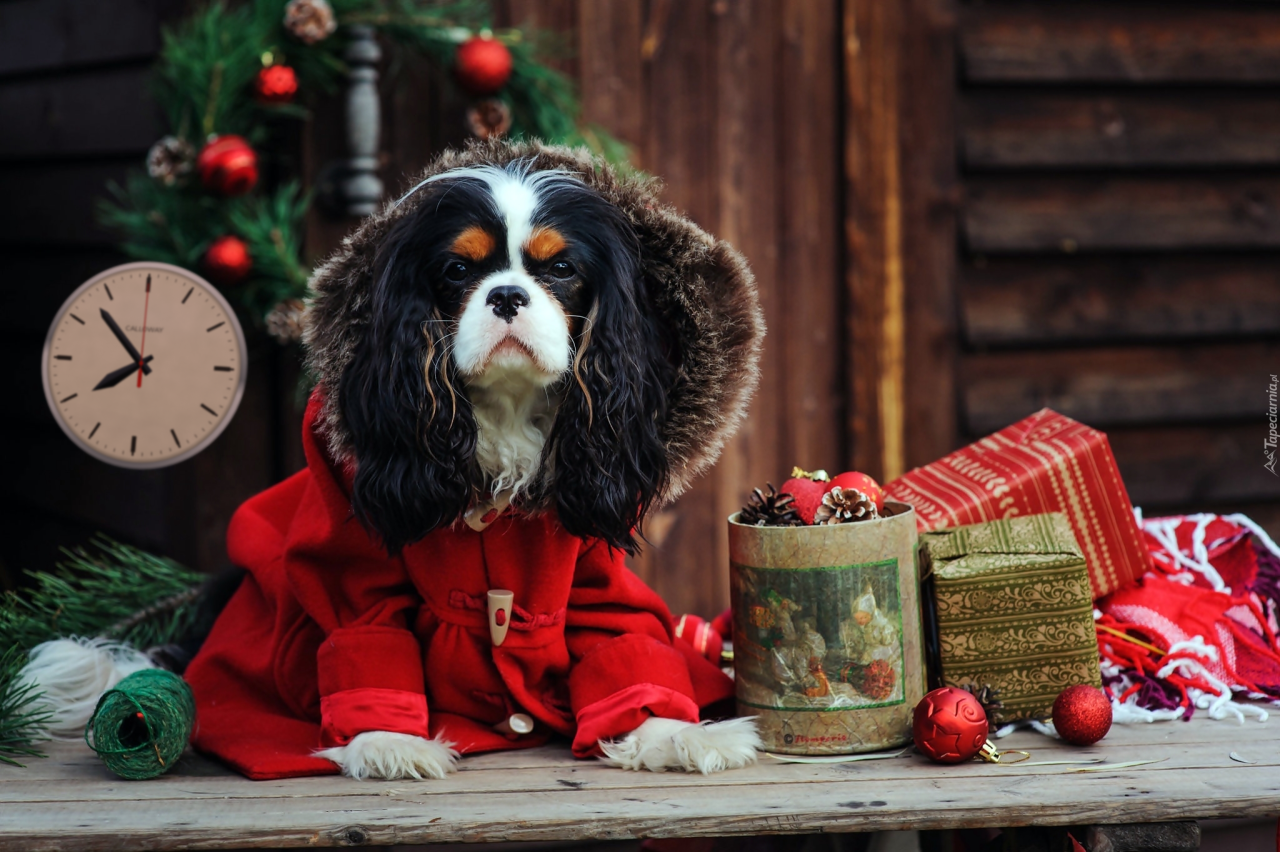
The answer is {"hour": 7, "minute": 53, "second": 0}
